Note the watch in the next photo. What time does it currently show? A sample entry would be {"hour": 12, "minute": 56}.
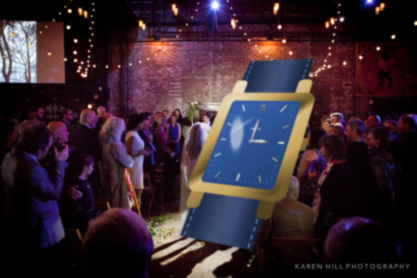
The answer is {"hour": 3, "minute": 0}
